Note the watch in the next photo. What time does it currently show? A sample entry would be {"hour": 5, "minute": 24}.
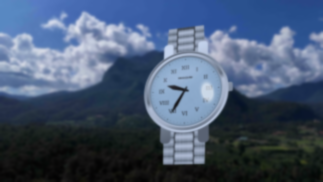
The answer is {"hour": 9, "minute": 35}
